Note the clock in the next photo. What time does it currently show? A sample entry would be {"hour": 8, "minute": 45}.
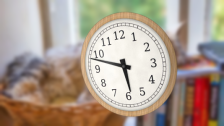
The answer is {"hour": 5, "minute": 48}
